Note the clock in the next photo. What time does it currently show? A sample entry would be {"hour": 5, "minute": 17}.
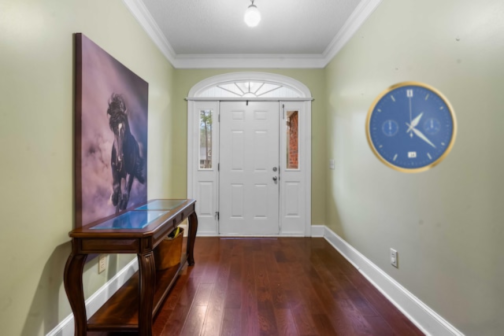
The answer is {"hour": 1, "minute": 22}
